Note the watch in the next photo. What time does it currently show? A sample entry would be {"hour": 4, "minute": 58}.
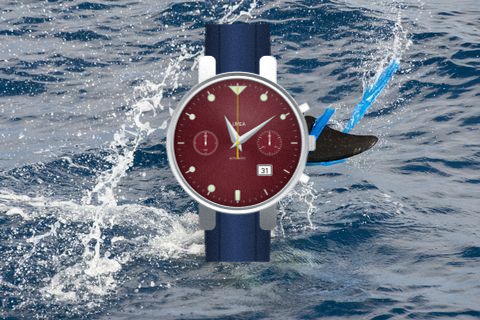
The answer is {"hour": 11, "minute": 9}
